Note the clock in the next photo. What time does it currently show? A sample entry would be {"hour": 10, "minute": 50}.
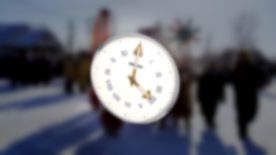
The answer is {"hour": 4, "minute": 0}
